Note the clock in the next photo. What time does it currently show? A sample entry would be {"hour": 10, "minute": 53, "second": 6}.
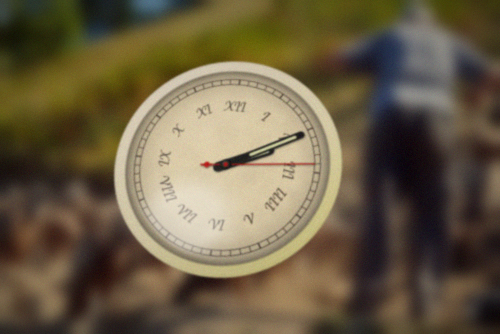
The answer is {"hour": 2, "minute": 10, "second": 14}
